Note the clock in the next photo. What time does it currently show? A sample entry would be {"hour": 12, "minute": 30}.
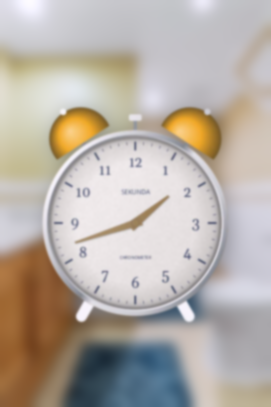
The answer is {"hour": 1, "minute": 42}
